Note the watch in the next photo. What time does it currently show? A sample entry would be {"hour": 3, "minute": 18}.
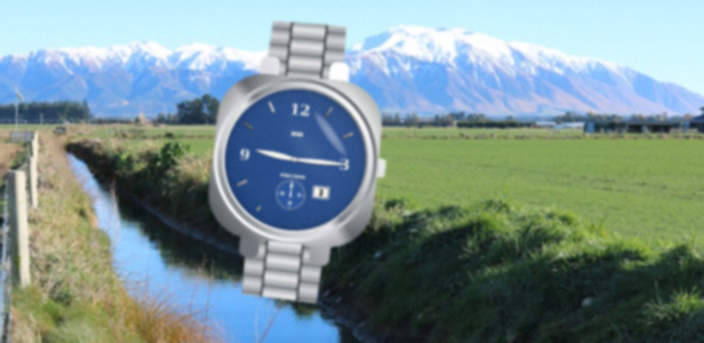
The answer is {"hour": 9, "minute": 15}
